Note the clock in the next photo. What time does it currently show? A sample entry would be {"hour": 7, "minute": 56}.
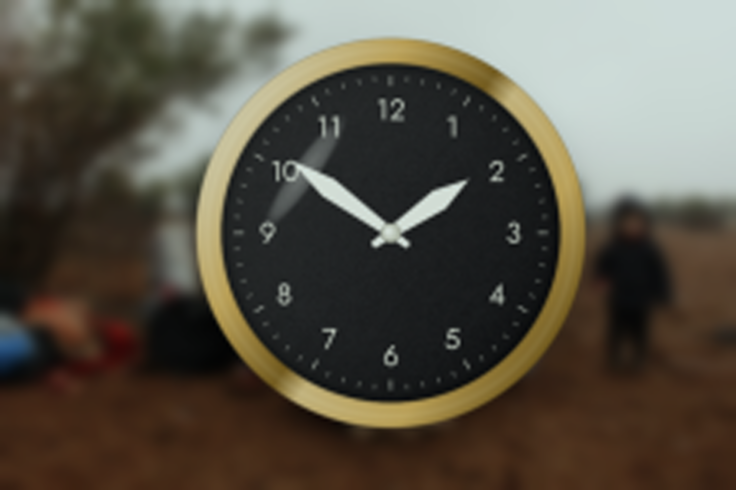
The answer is {"hour": 1, "minute": 51}
